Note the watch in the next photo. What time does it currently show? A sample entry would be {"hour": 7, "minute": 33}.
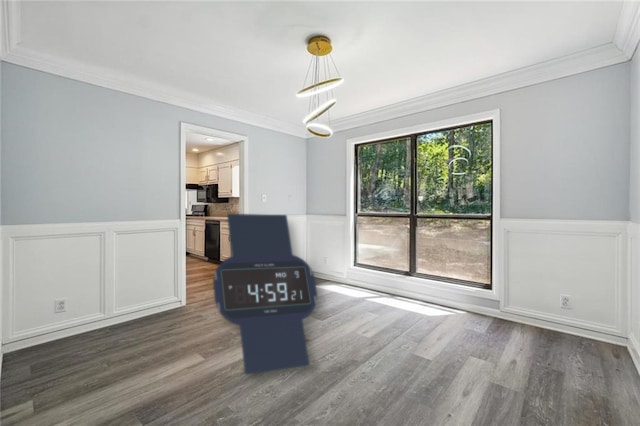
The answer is {"hour": 4, "minute": 59}
